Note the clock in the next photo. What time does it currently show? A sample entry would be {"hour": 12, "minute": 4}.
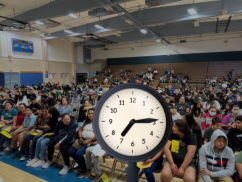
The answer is {"hour": 7, "minute": 14}
